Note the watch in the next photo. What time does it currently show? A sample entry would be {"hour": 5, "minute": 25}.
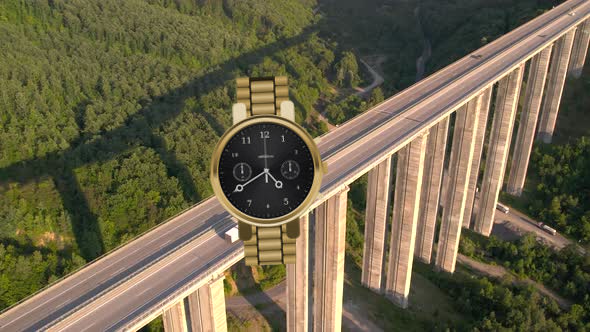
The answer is {"hour": 4, "minute": 40}
